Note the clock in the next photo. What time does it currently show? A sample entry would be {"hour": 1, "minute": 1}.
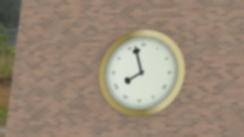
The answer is {"hour": 7, "minute": 57}
